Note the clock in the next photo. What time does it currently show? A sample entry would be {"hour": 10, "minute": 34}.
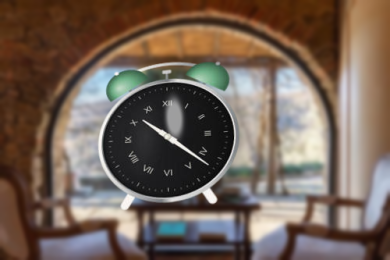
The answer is {"hour": 10, "minute": 22}
